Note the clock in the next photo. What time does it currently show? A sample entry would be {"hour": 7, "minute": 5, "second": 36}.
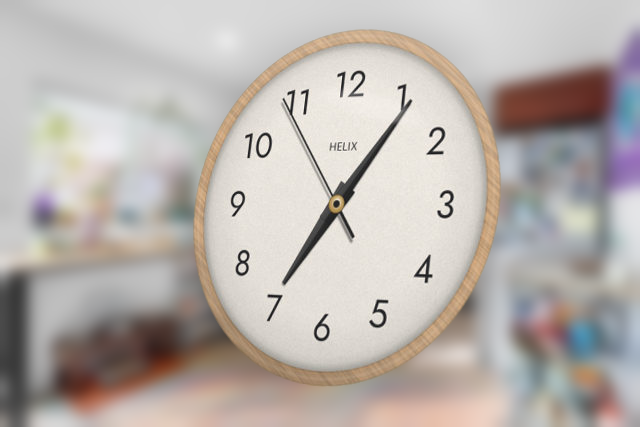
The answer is {"hour": 7, "minute": 5, "second": 54}
